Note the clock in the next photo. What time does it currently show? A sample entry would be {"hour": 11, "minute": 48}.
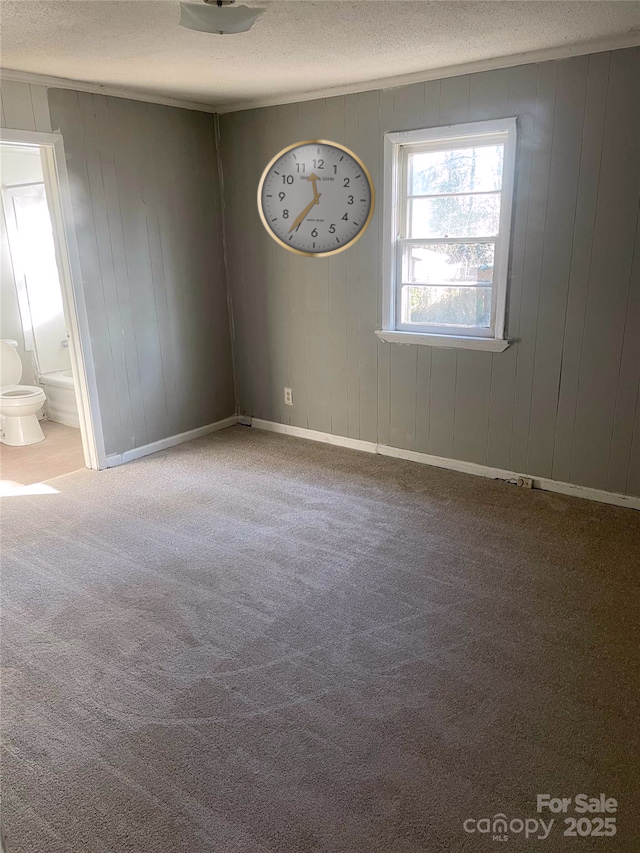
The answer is {"hour": 11, "minute": 36}
